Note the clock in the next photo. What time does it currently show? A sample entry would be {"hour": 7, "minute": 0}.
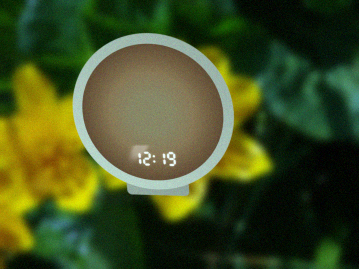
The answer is {"hour": 12, "minute": 19}
